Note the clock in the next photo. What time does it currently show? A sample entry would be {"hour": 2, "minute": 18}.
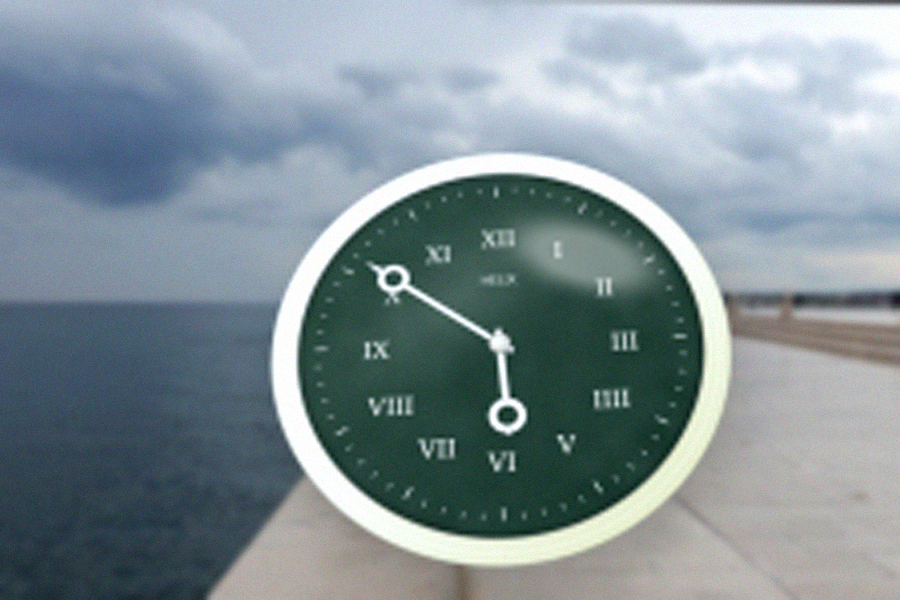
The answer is {"hour": 5, "minute": 51}
